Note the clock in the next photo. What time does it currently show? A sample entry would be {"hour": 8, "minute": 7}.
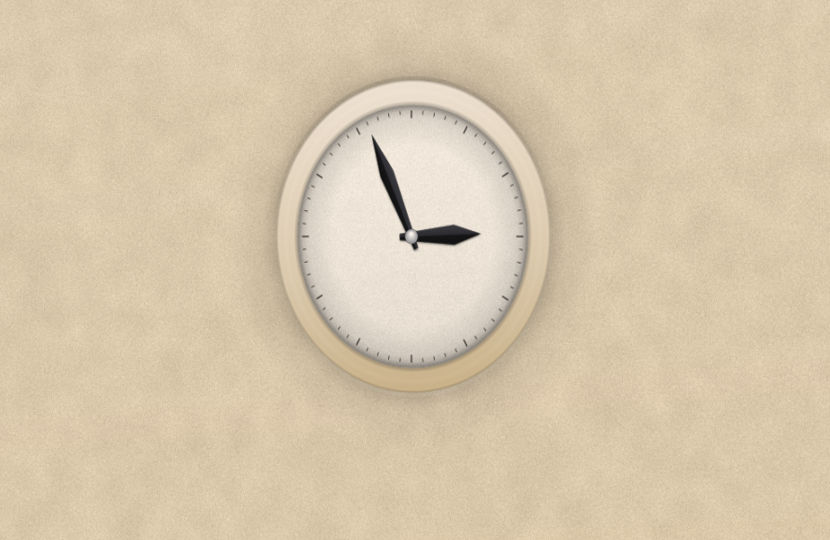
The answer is {"hour": 2, "minute": 56}
